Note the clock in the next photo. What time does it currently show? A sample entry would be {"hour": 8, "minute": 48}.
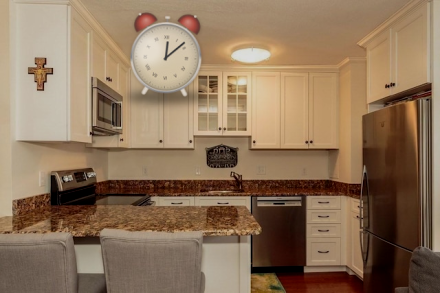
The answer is {"hour": 12, "minute": 8}
